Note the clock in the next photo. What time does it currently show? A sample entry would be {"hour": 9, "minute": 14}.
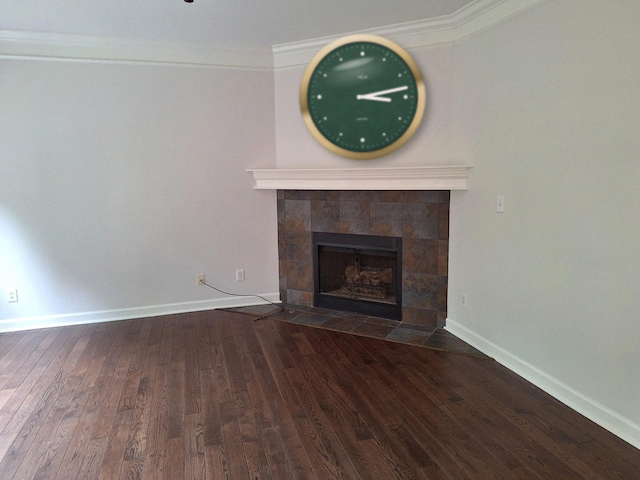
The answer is {"hour": 3, "minute": 13}
